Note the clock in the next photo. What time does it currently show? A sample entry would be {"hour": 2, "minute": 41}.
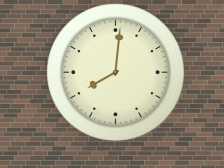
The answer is {"hour": 8, "minute": 1}
